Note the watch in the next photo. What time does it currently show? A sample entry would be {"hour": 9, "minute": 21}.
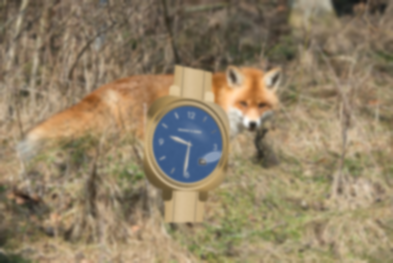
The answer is {"hour": 9, "minute": 31}
